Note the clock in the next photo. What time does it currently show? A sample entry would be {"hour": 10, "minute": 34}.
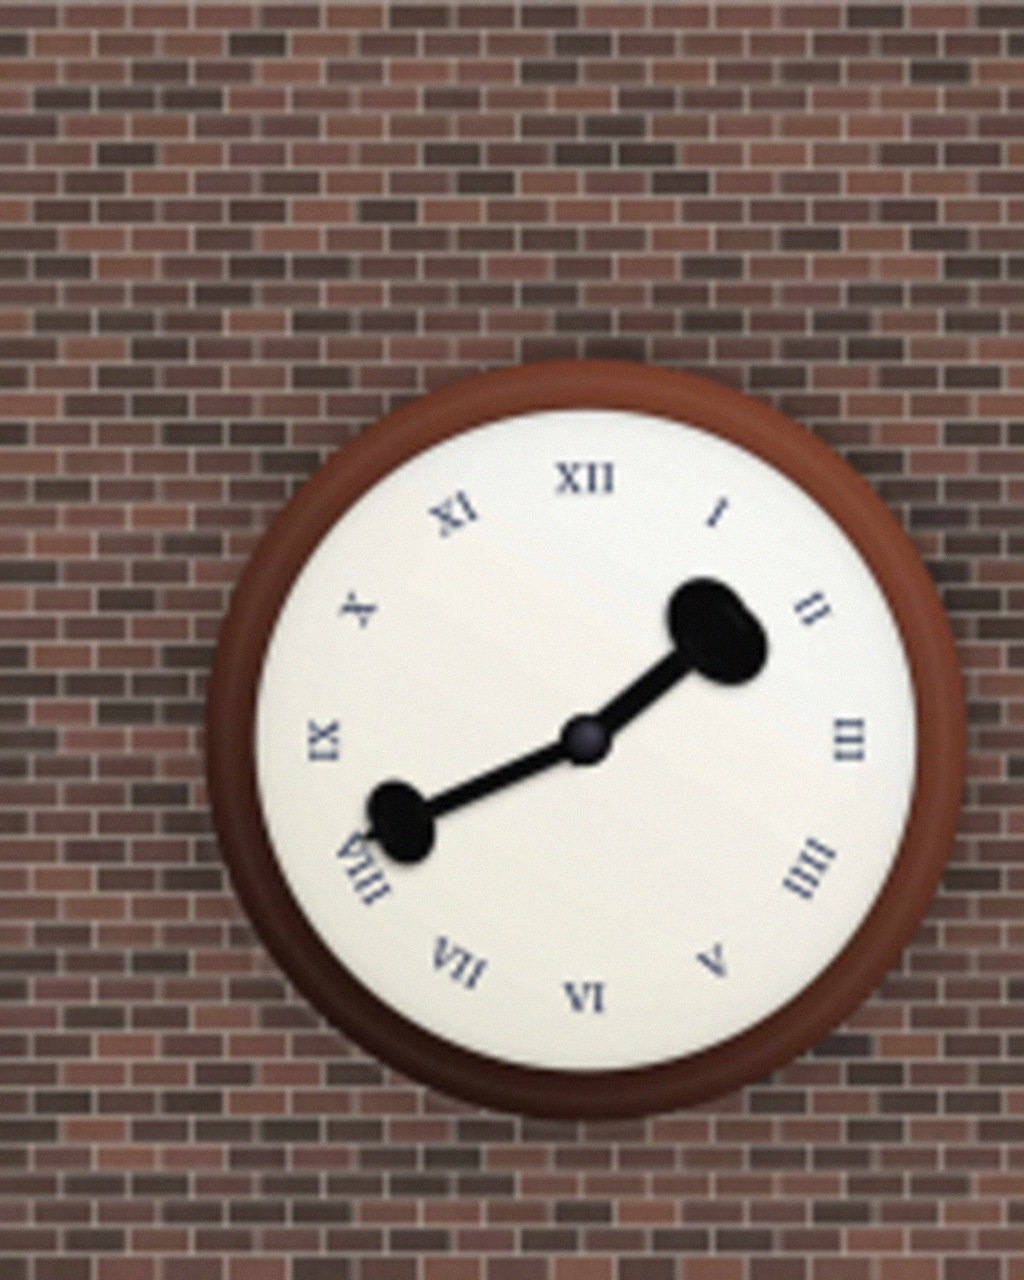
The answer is {"hour": 1, "minute": 41}
